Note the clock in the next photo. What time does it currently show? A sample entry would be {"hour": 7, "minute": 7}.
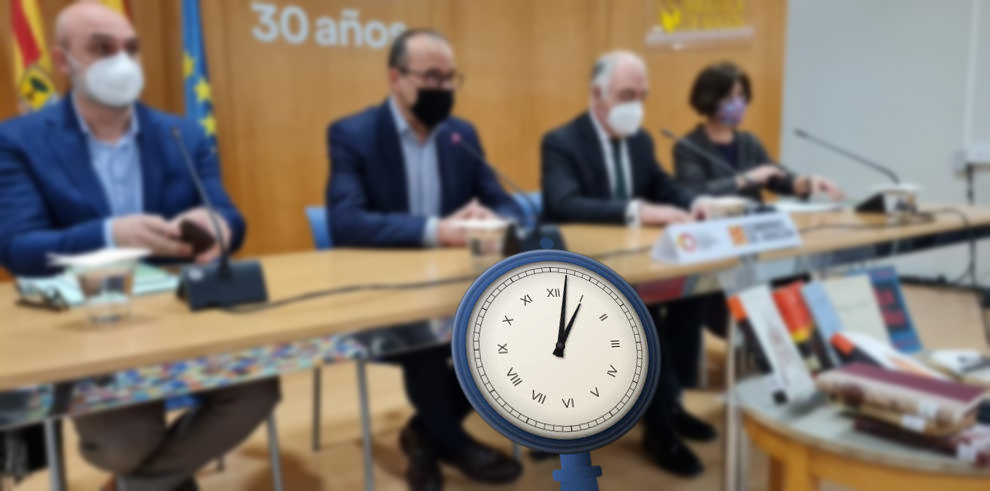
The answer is {"hour": 1, "minute": 2}
